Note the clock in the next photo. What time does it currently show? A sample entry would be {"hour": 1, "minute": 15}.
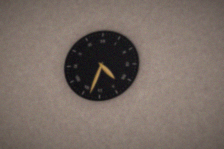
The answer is {"hour": 4, "minute": 33}
